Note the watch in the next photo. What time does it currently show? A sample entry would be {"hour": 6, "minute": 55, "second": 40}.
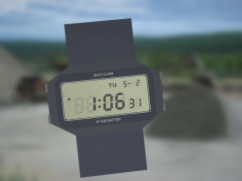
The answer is {"hour": 1, "minute": 6, "second": 31}
